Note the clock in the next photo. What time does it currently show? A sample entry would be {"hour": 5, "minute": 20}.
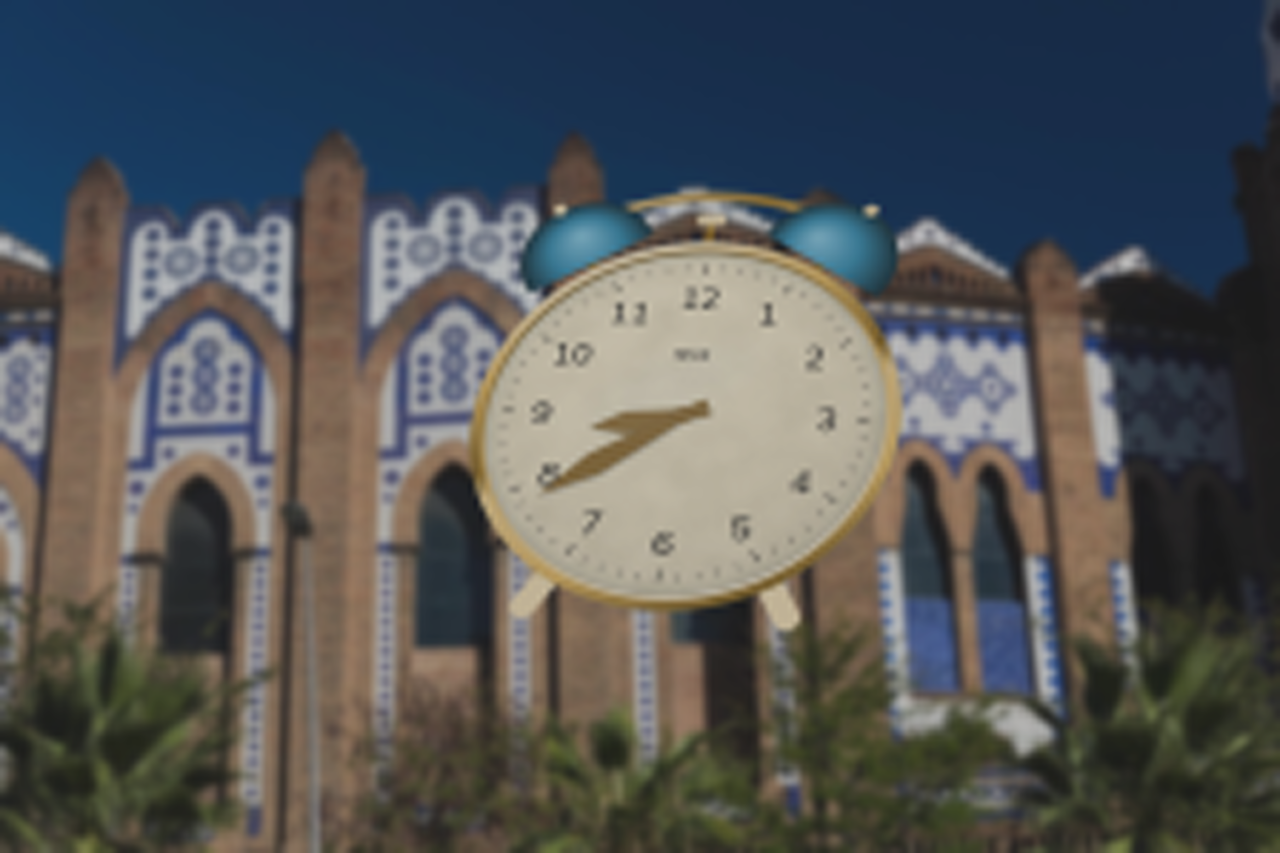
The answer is {"hour": 8, "minute": 39}
